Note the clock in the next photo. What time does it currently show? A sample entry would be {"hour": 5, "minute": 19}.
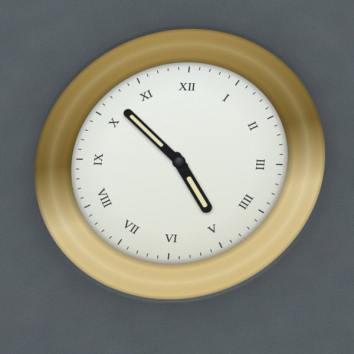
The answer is {"hour": 4, "minute": 52}
